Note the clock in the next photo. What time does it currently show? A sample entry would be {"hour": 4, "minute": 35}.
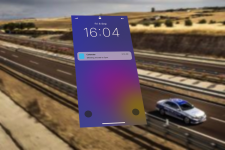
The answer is {"hour": 16, "minute": 4}
